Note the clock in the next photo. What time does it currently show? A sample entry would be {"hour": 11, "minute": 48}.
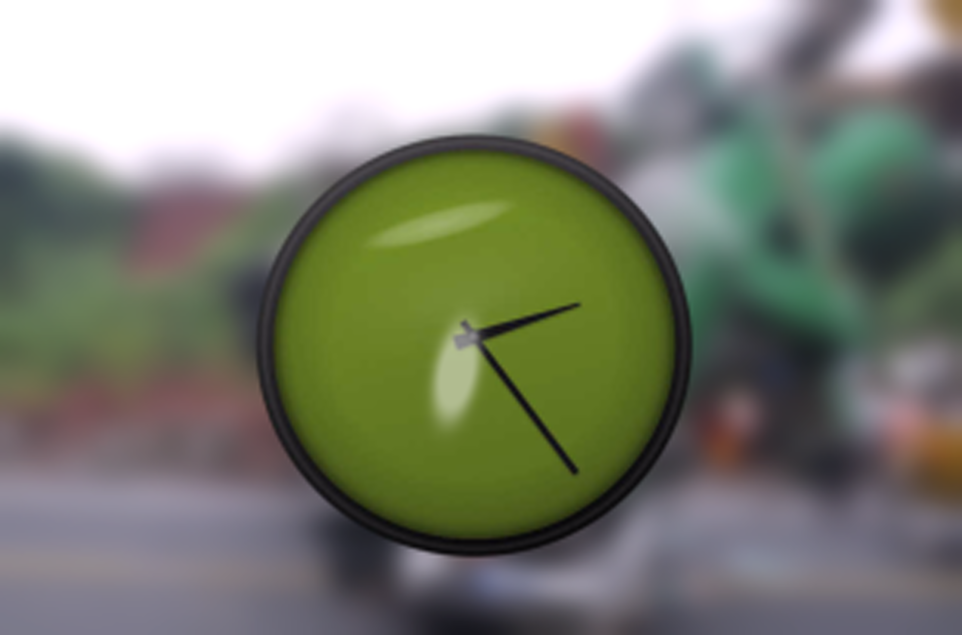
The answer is {"hour": 2, "minute": 24}
